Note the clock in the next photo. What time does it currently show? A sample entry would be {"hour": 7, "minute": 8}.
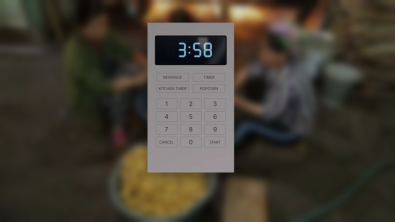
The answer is {"hour": 3, "minute": 58}
